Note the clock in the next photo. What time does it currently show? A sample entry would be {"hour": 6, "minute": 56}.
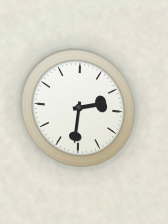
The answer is {"hour": 2, "minute": 31}
